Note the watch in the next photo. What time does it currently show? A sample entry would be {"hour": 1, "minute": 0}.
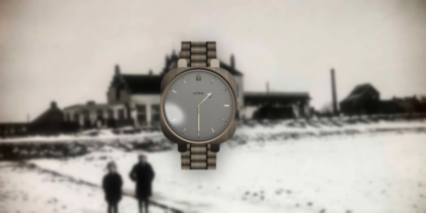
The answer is {"hour": 1, "minute": 30}
